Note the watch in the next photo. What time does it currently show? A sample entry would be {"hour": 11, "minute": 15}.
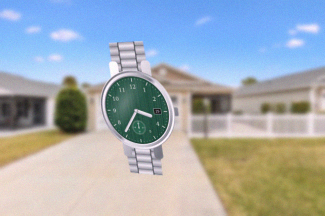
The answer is {"hour": 3, "minute": 36}
